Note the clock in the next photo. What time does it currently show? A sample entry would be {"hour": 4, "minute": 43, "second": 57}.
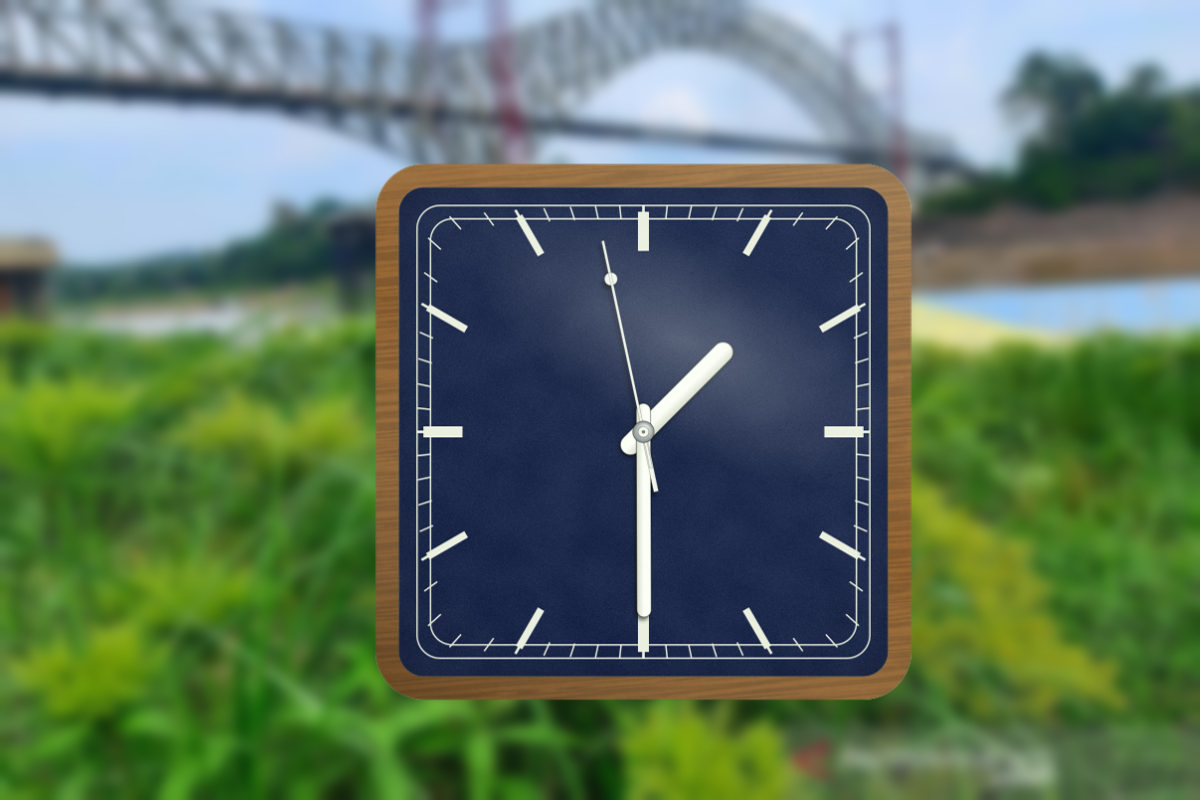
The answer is {"hour": 1, "minute": 29, "second": 58}
